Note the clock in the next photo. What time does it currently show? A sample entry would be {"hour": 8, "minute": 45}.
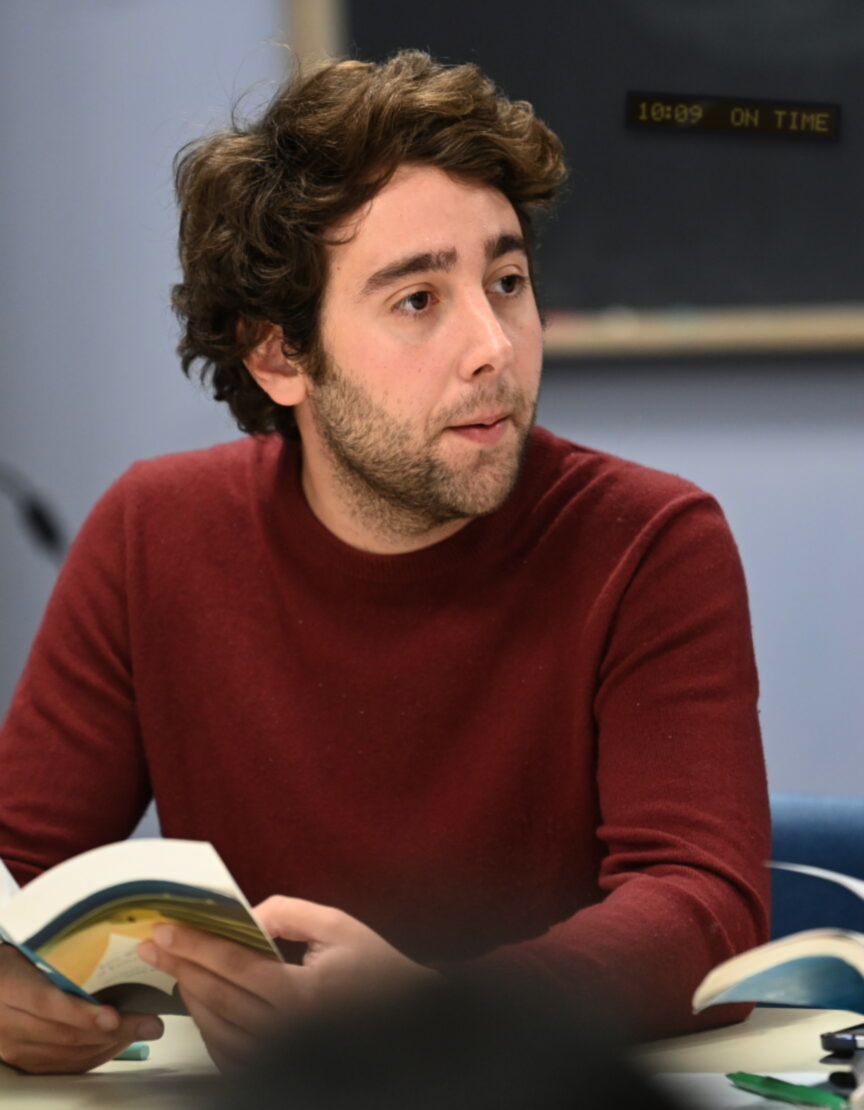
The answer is {"hour": 10, "minute": 9}
